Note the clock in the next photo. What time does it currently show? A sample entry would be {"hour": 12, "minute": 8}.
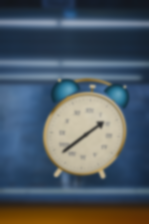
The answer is {"hour": 1, "minute": 38}
